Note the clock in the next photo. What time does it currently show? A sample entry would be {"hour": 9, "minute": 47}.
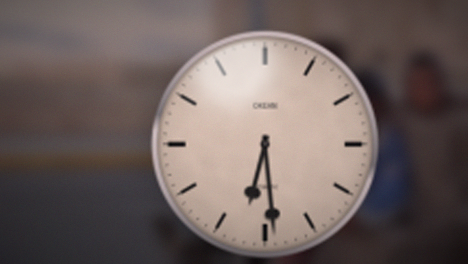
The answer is {"hour": 6, "minute": 29}
